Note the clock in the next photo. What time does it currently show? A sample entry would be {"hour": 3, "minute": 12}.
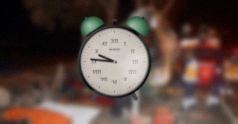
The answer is {"hour": 9, "minute": 46}
